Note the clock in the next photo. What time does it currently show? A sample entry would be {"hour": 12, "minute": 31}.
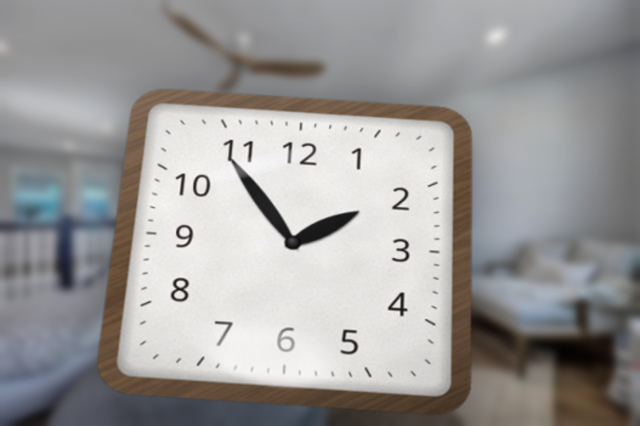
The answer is {"hour": 1, "minute": 54}
